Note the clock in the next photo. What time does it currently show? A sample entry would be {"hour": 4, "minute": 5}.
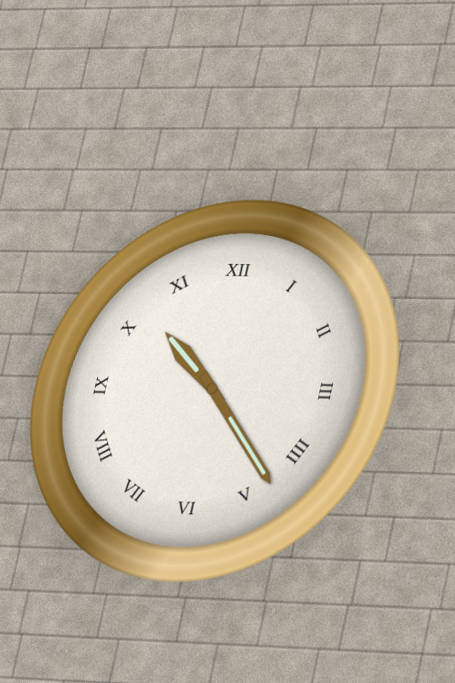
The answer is {"hour": 10, "minute": 23}
